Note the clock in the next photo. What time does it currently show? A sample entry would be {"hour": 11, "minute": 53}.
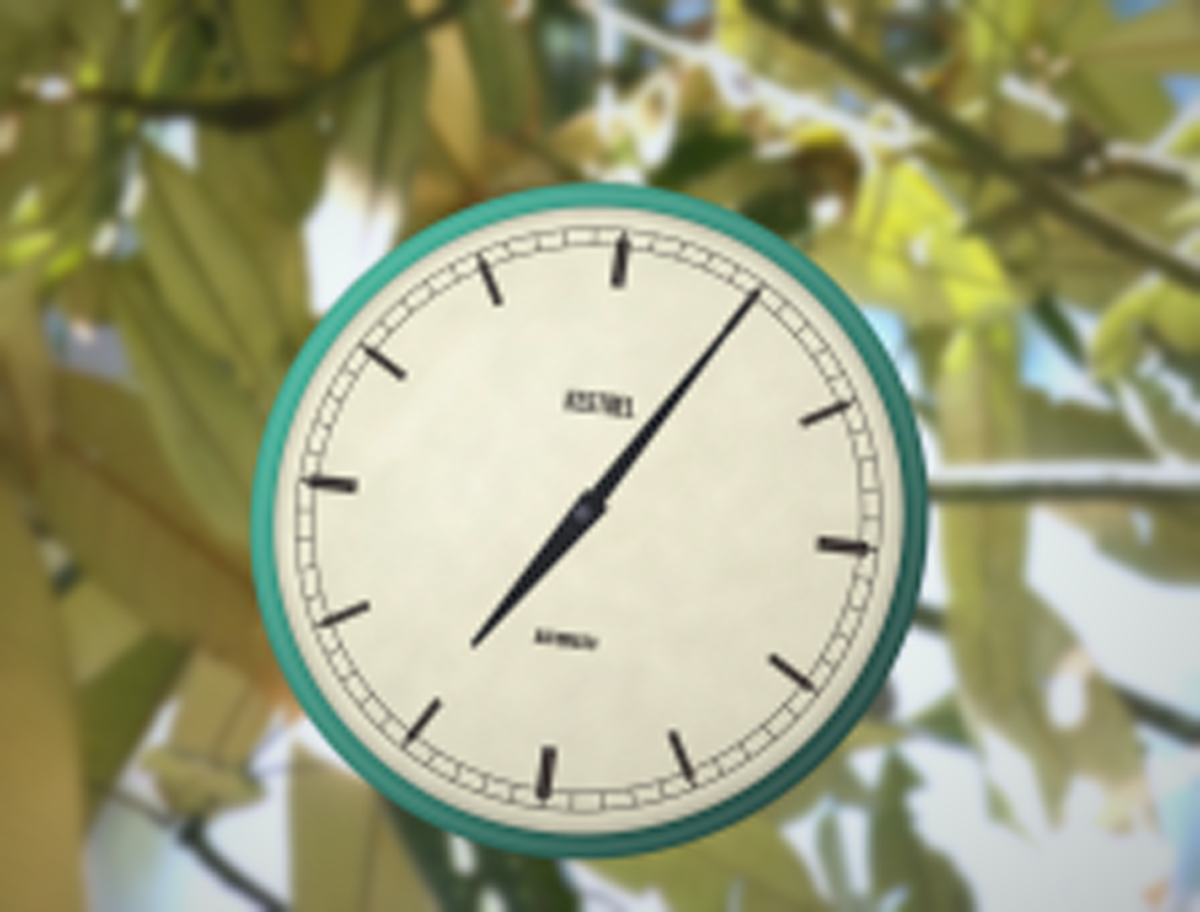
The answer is {"hour": 7, "minute": 5}
